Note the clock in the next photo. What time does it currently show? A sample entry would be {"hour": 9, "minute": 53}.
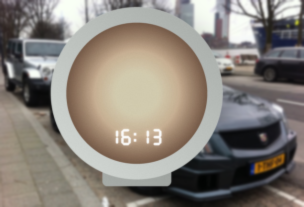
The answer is {"hour": 16, "minute": 13}
